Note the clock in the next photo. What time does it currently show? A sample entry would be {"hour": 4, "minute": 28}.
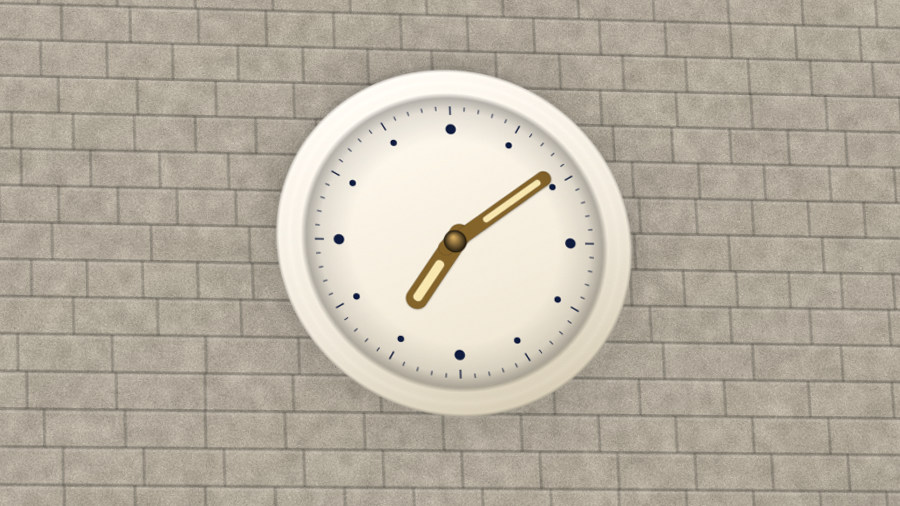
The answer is {"hour": 7, "minute": 9}
